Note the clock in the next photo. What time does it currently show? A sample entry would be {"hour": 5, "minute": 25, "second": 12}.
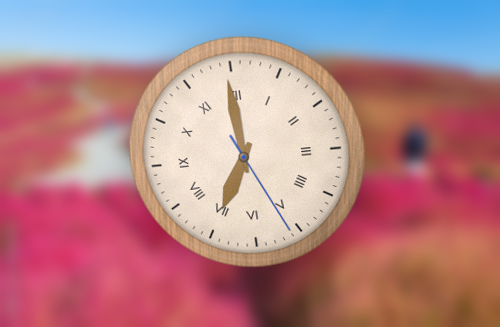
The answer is {"hour": 6, "minute": 59, "second": 26}
